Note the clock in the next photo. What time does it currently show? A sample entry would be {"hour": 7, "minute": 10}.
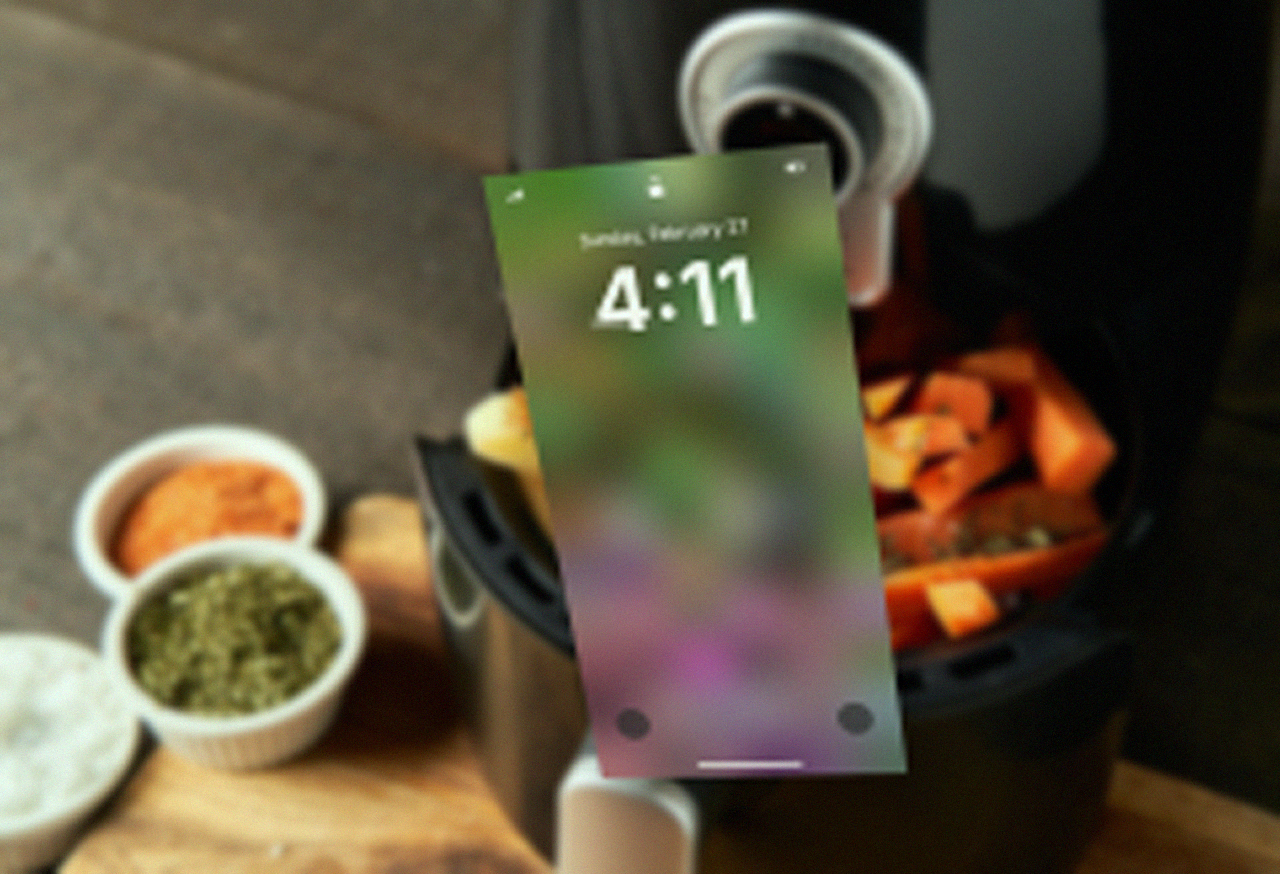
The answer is {"hour": 4, "minute": 11}
